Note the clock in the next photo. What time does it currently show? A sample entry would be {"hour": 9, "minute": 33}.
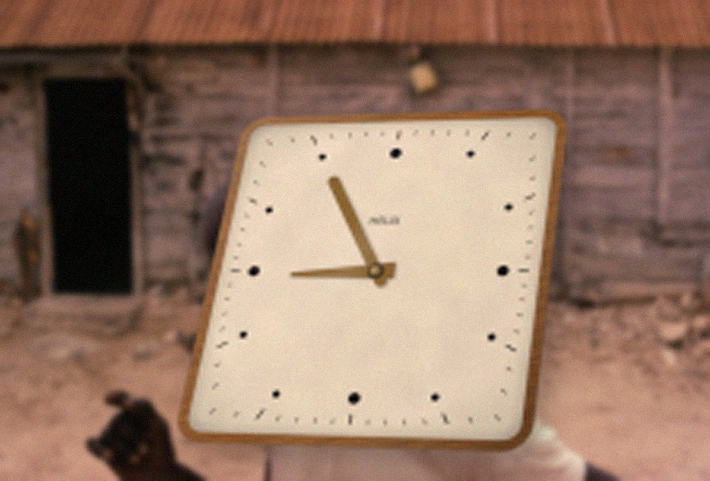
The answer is {"hour": 8, "minute": 55}
